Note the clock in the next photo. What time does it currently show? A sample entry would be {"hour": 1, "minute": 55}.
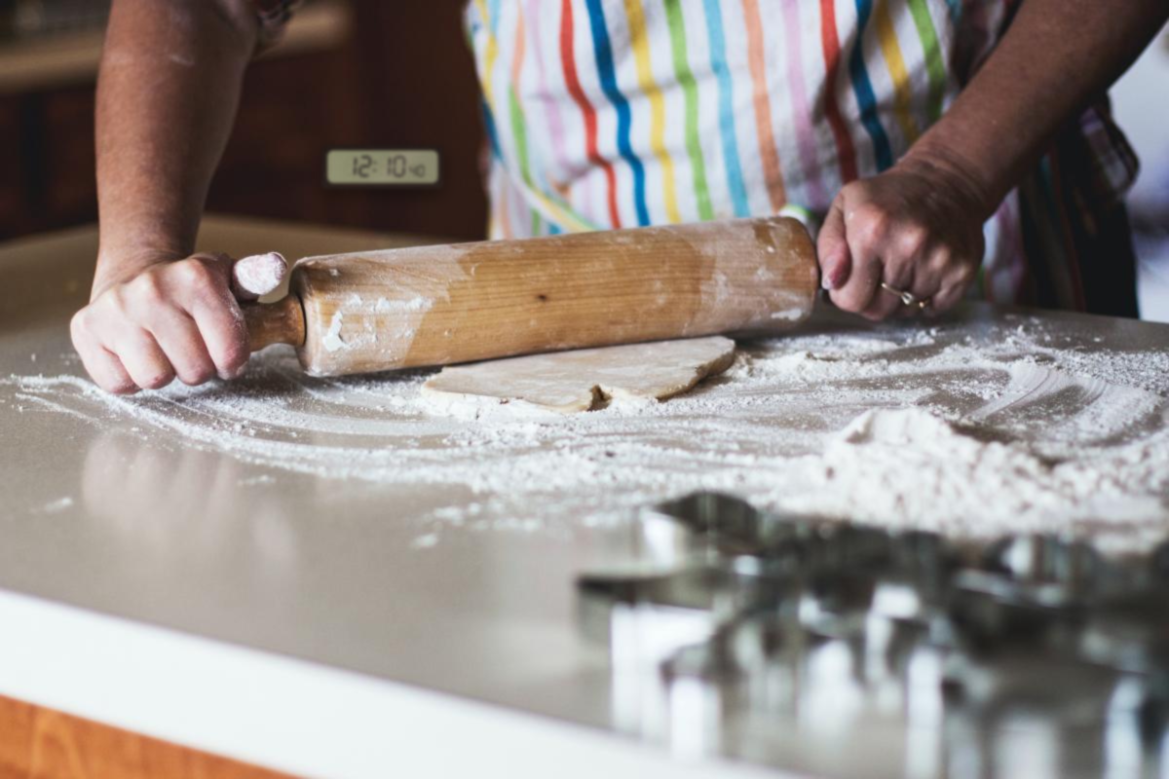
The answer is {"hour": 12, "minute": 10}
